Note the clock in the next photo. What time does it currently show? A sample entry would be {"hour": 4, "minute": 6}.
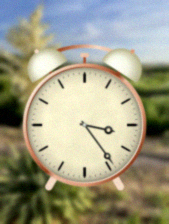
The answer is {"hour": 3, "minute": 24}
